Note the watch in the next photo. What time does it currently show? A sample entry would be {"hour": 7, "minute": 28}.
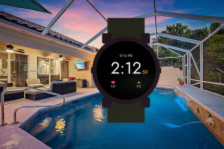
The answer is {"hour": 2, "minute": 12}
